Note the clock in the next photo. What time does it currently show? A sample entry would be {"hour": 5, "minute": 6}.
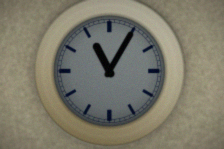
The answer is {"hour": 11, "minute": 5}
